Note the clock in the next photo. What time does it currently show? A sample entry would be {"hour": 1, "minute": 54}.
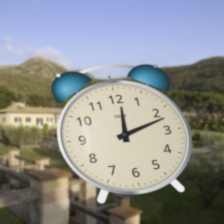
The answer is {"hour": 12, "minute": 12}
